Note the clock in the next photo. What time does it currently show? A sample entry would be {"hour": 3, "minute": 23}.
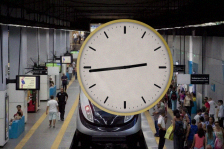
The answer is {"hour": 2, "minute": 44}
